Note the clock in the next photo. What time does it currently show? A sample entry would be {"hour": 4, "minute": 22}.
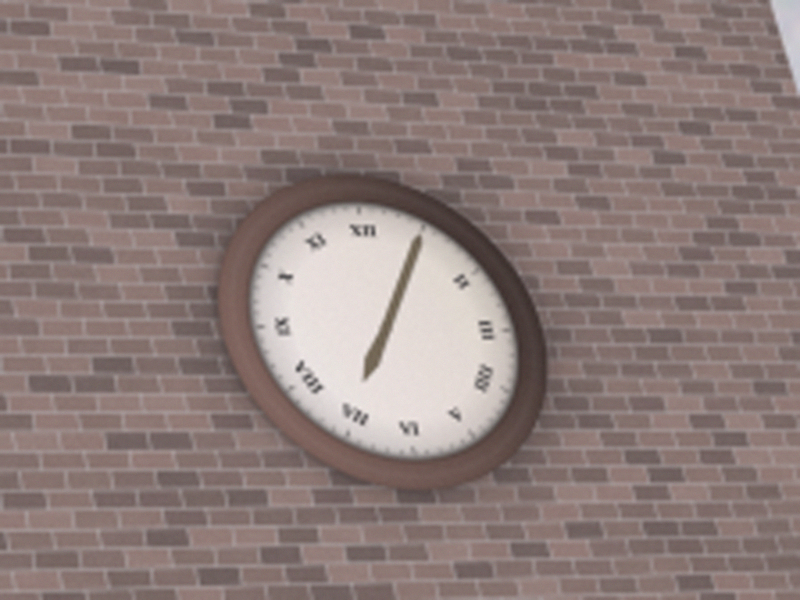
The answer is {"hour": 7, "minute": 5}
